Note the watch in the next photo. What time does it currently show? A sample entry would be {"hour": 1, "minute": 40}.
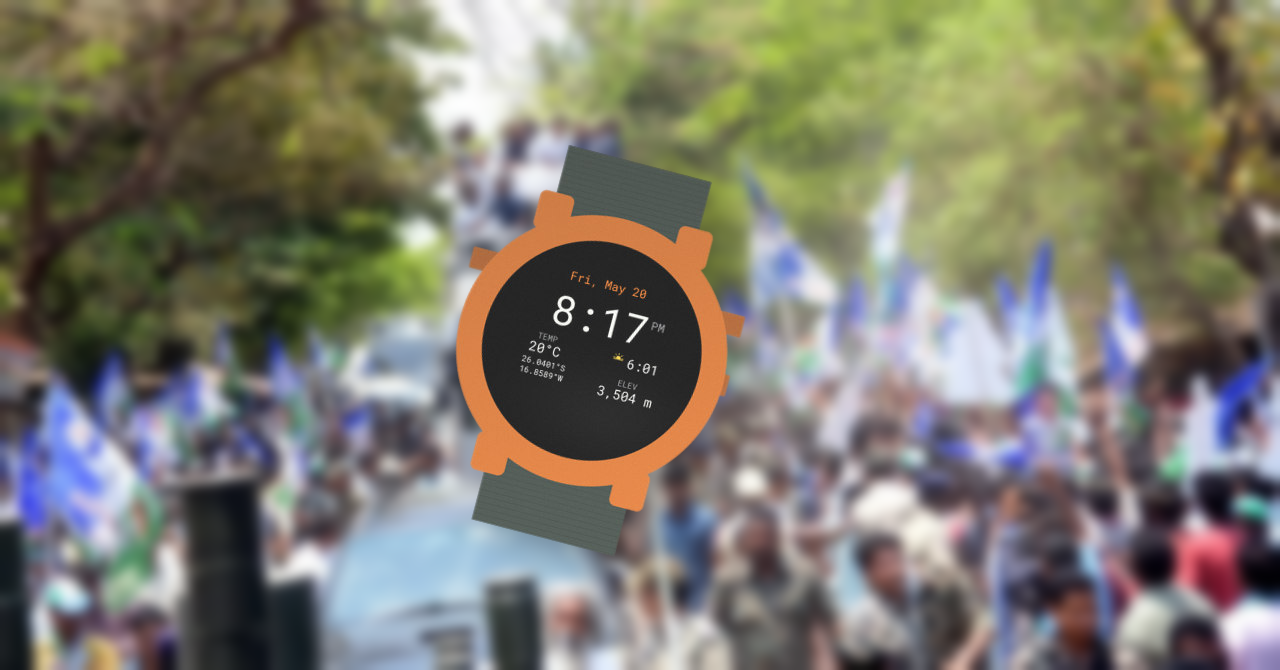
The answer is {"hour": 8, "minute": 17}
